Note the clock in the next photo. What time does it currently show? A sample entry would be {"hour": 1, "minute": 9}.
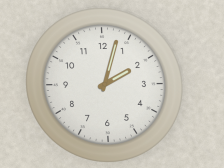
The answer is {"hour": 2, "minute": 3}
